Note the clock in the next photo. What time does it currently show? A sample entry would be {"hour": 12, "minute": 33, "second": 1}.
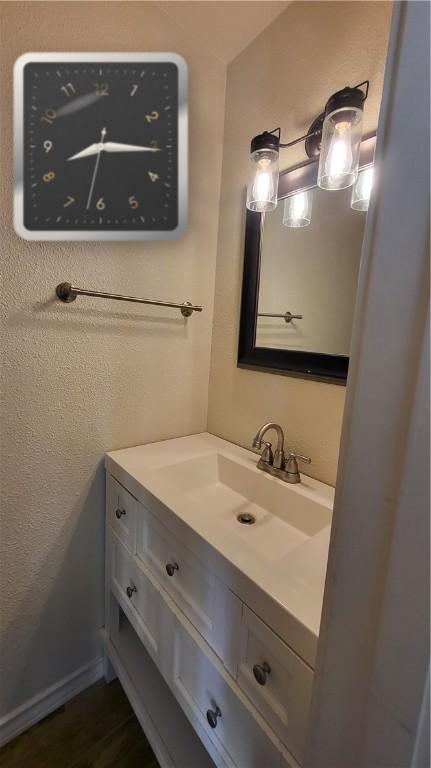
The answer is {"hour": 8, "minute": 15, "second": 32}
